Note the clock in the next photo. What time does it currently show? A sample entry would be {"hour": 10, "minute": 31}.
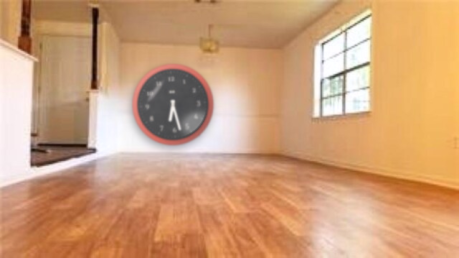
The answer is {"hour": 6, "minute": 28}
